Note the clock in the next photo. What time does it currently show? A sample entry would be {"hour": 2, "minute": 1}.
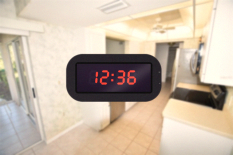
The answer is {"hour": 12, "minute": 36}
